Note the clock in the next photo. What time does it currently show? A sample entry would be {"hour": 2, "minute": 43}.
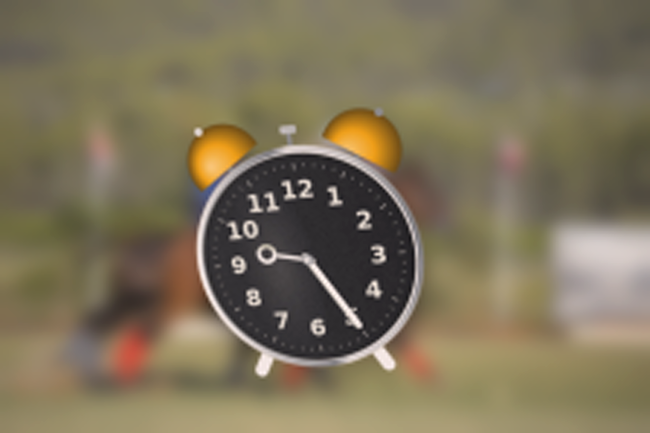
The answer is {"hour": 9, "minute": 25}
